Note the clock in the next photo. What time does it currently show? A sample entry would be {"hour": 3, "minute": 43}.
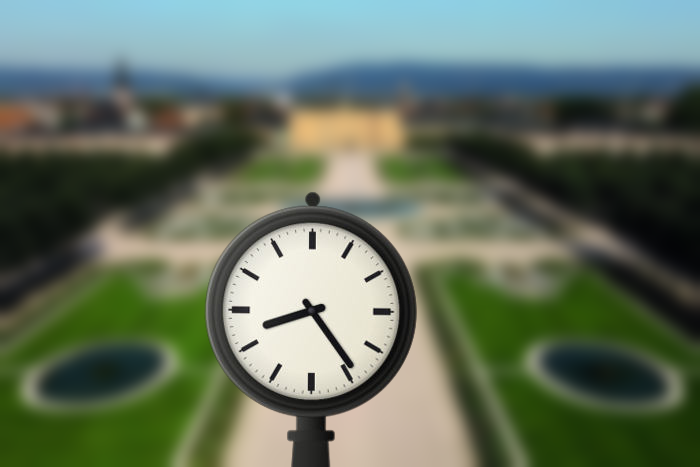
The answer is {"hour": 8, "minute": 24}
